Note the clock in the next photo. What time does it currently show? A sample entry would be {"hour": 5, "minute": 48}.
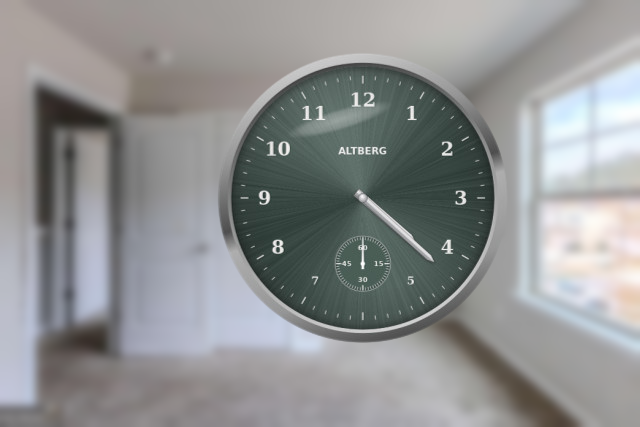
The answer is {"hour": 4, "minute": 22}
